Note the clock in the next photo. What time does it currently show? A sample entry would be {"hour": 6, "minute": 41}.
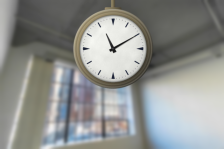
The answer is {"hour": 11, "minute": 10}
